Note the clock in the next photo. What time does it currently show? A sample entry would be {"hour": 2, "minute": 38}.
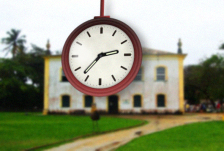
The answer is {"hour": 2, "minute": 37}
